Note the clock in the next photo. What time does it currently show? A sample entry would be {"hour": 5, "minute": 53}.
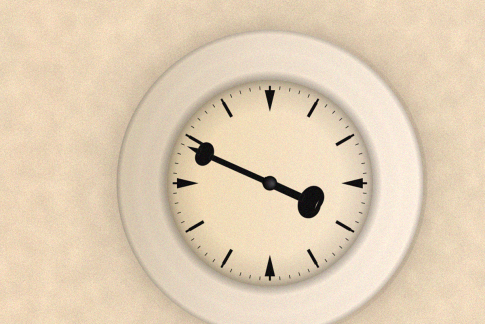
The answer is {"hour": 3, "minute": 49}
